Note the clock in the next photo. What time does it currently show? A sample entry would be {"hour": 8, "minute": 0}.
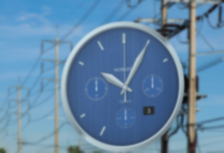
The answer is {"hour": 10, "minute": 5}
